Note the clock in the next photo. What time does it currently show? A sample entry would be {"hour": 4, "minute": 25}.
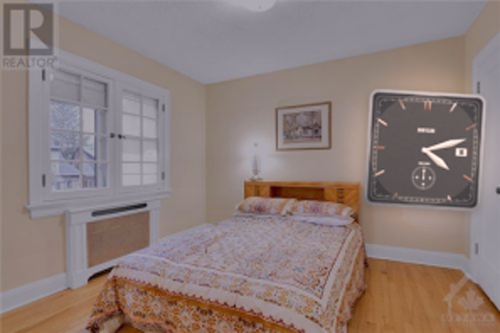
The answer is {"hour": 4, "minute": 12}
